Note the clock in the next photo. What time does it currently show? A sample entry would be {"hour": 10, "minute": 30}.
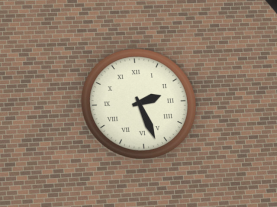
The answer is {"hour": 2, "minute": 27}
